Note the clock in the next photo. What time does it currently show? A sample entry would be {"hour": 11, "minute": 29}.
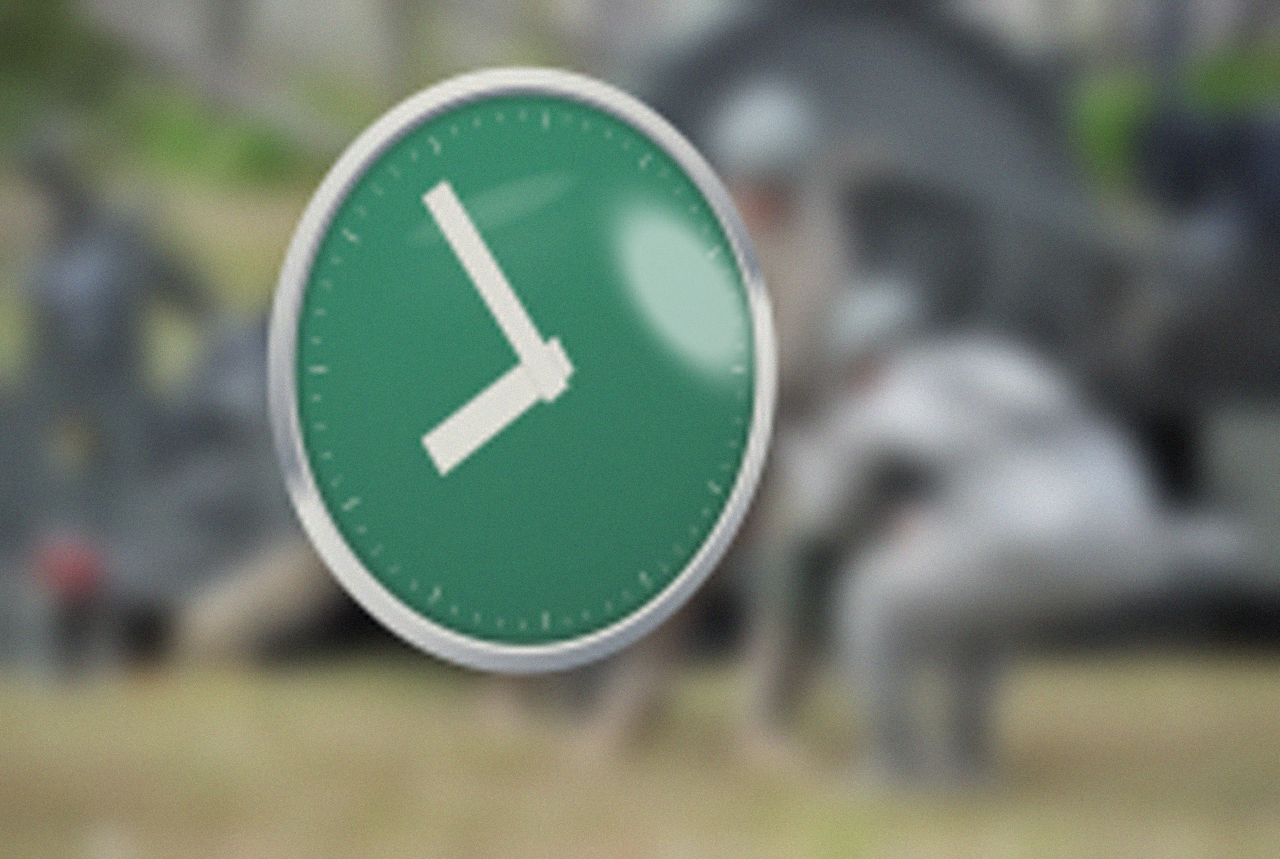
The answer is {"hour": 7, "minute": 54}
